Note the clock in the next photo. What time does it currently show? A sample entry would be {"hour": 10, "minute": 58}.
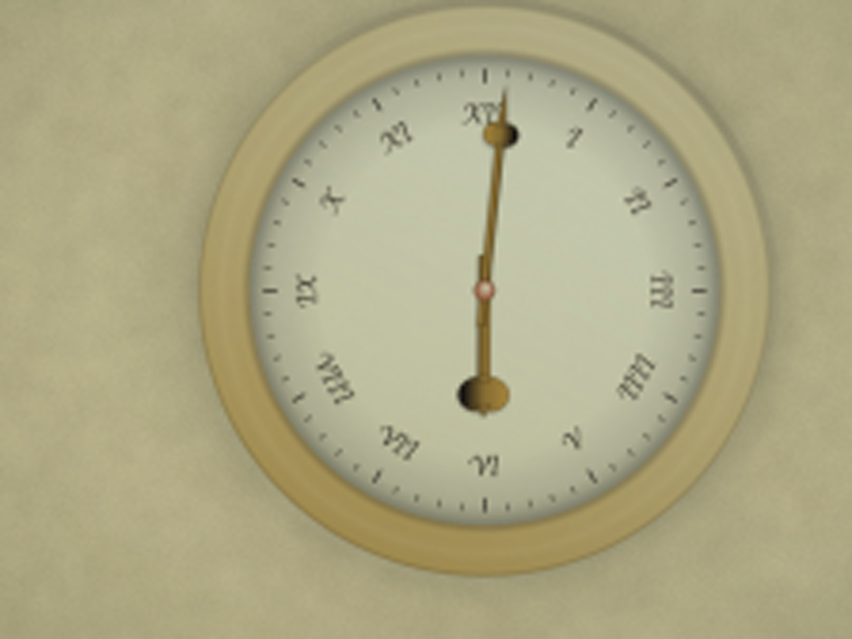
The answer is {"hour": 6, "minute": 1}
